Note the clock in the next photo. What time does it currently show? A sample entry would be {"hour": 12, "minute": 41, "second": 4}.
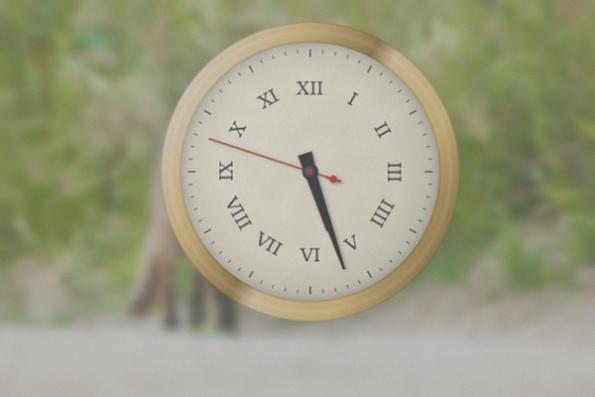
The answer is {"hour": 5, "minute": 26, "second": 48}
